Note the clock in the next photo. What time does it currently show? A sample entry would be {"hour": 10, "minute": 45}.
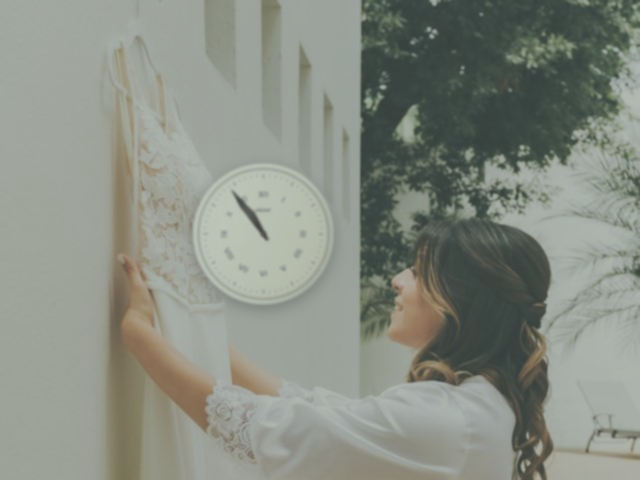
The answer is {"hour": 10, "minute": 54}
